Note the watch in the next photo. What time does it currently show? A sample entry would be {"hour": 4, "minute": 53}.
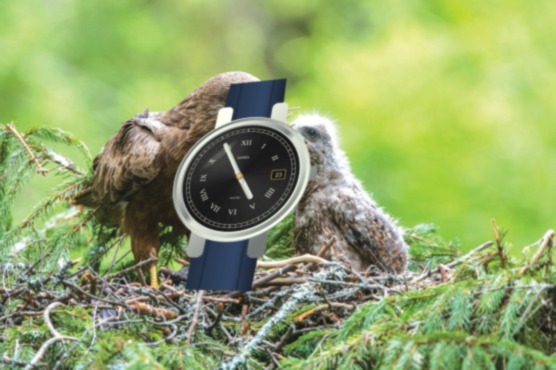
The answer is {"hour": 4, "minute": 55}
